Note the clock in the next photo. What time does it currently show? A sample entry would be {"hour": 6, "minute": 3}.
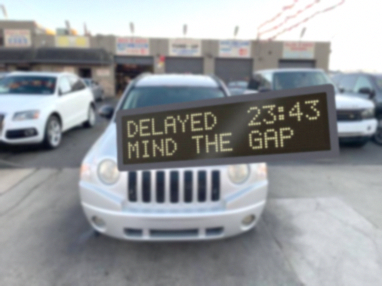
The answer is {"hour": 23, "minute": 43}
